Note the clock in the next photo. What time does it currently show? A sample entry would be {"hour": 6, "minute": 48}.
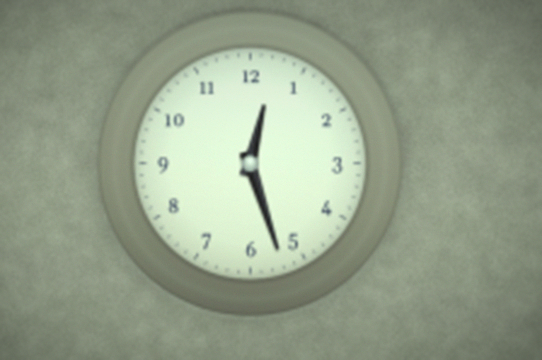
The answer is {"hour": 12, "minute": 27}
